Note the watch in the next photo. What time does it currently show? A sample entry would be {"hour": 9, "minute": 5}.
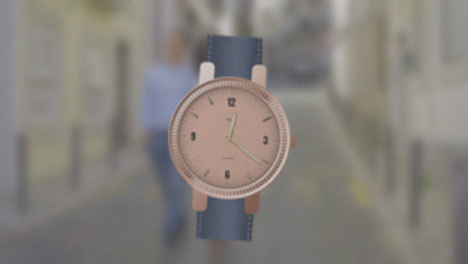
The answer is {"hour": 12, "minute": 21}
